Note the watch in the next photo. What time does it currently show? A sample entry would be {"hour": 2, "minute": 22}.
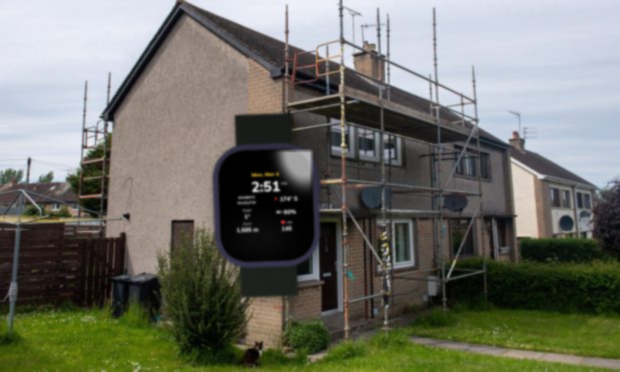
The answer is {"hour": 2, "minute": 51}
